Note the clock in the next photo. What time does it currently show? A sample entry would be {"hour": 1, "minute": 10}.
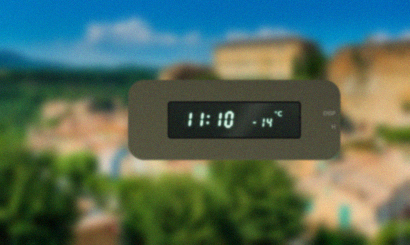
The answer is {"hour": 11, "minute": 10}
